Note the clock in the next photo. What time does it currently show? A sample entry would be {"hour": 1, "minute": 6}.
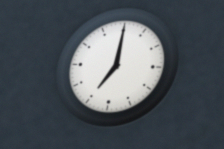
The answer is {"hour": 7, "minute": 0}
